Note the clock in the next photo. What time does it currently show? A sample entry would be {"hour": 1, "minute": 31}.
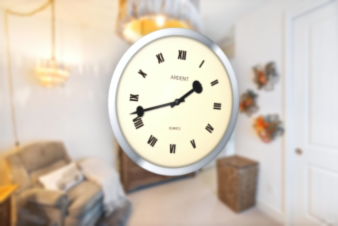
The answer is {"hour": 1, "minute": 42}
